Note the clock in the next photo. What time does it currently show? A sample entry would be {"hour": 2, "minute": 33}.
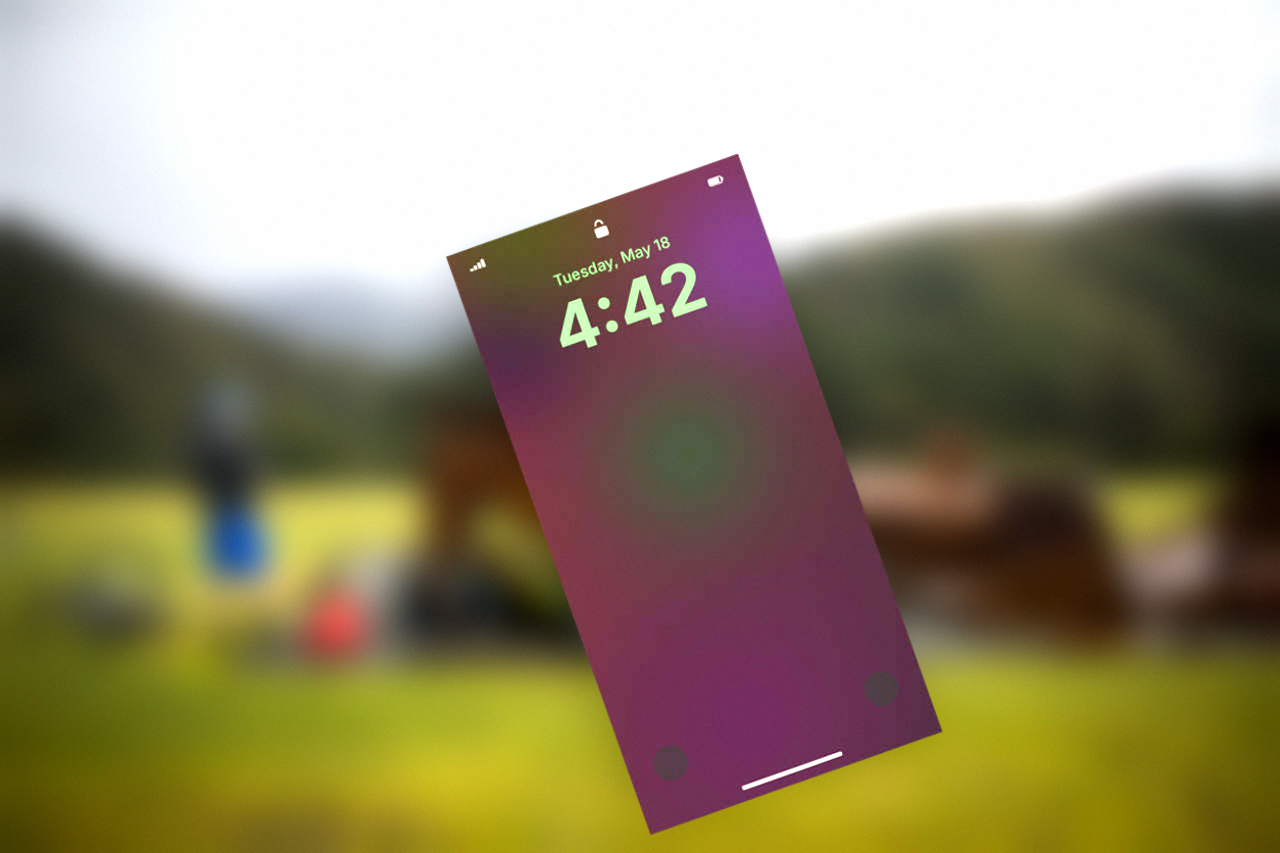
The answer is {"hour": 4, "minute": 42}
